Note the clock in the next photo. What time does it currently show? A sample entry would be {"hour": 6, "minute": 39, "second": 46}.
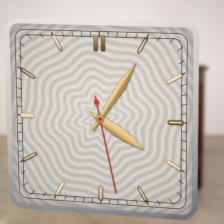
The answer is {"hour": 4, "minute": 5, "second": 28}
